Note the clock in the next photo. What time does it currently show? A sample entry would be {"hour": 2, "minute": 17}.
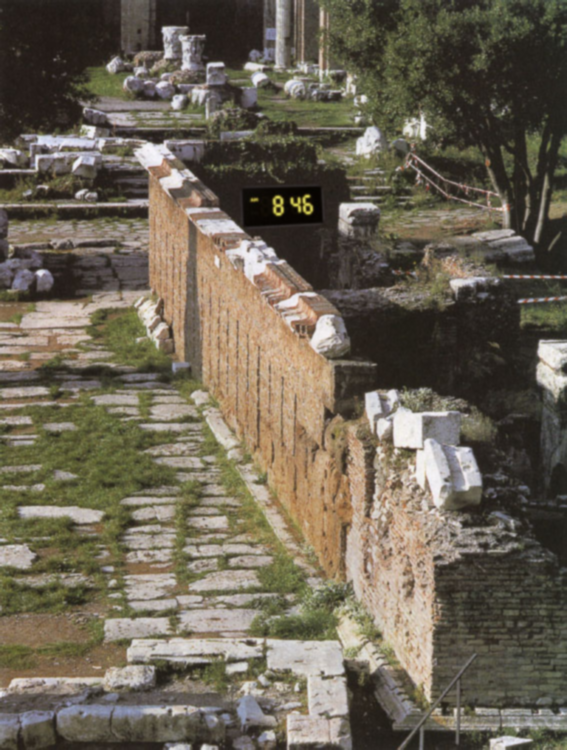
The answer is {"hour": 8, "minute": 46}
